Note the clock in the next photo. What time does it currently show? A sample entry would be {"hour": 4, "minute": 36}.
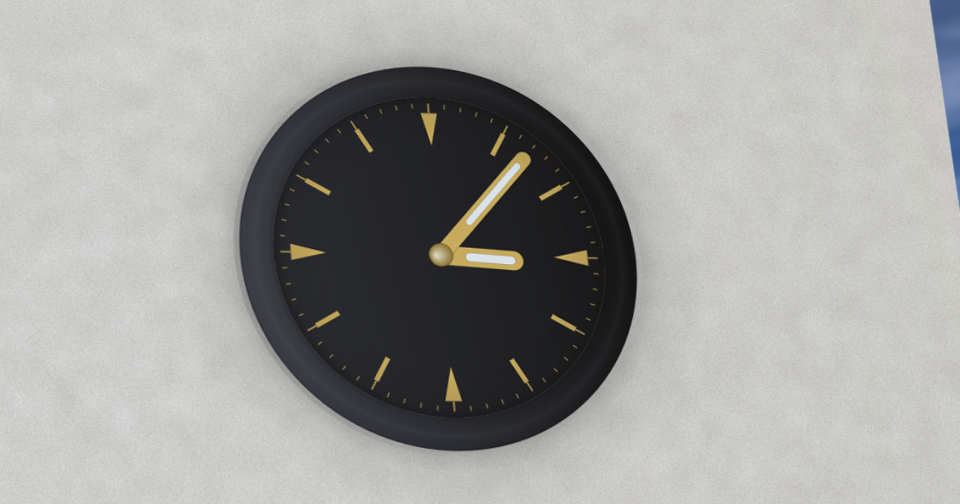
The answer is {"hour": 3, "minute": 7}
